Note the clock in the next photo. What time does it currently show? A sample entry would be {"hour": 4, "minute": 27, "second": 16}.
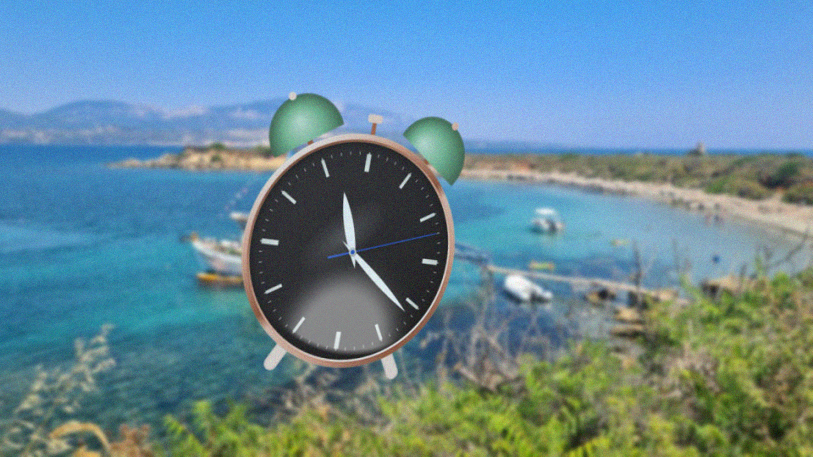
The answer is {"hour": 11, "minute": 21, "second": 12}
